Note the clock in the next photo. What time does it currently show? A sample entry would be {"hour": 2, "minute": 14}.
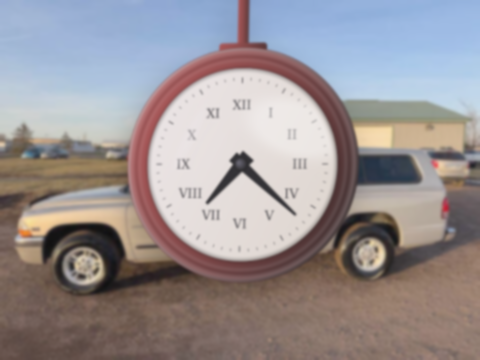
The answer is {"hour": 7, "minute": 22}
